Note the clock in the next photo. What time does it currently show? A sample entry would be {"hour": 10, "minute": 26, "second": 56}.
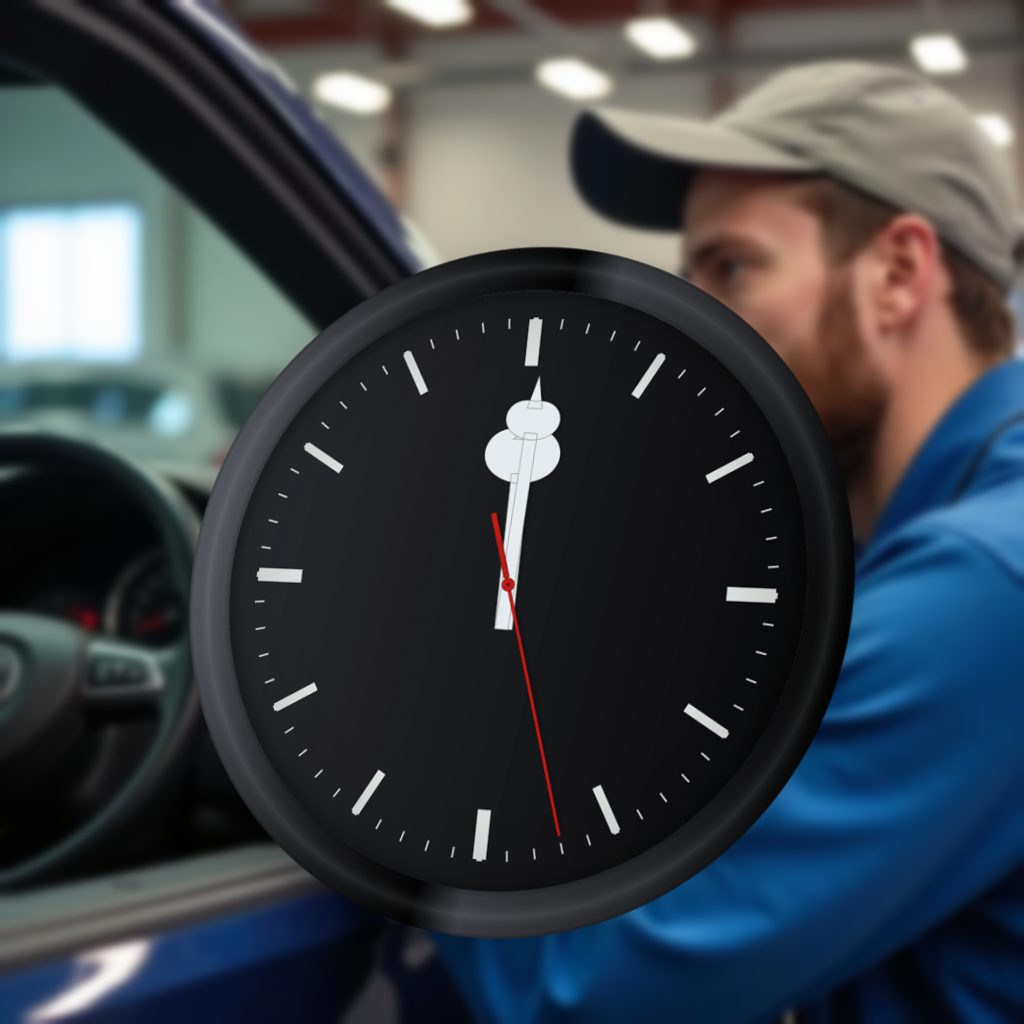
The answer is {"hour": 12, "minute": 0, "second": 27}
